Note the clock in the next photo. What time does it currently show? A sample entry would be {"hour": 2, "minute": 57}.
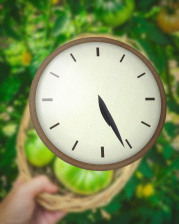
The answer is {"hour": 5, "minute": 26}
